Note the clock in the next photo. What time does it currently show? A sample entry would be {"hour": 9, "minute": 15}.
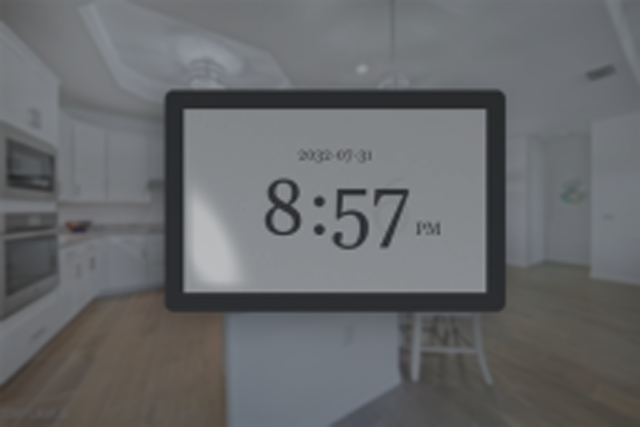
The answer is {"hour": 8, "minute": 57}
